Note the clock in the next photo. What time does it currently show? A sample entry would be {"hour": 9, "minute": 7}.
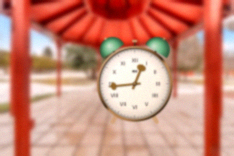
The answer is {"hour": 12, "minute": 44}
